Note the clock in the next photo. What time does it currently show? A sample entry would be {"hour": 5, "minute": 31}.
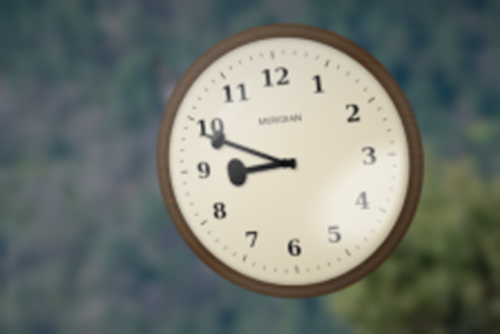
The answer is {"hour": 8, "minute": 49}
